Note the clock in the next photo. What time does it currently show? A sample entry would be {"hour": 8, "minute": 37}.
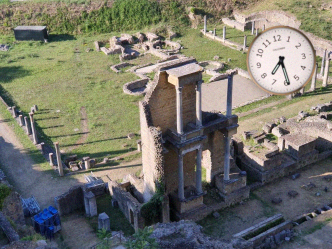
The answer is {"hour": 7, "minute": 29}
